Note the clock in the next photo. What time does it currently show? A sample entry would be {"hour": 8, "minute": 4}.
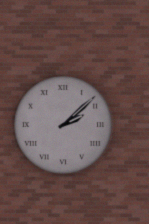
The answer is {"hour": 2, "minute": 8}
